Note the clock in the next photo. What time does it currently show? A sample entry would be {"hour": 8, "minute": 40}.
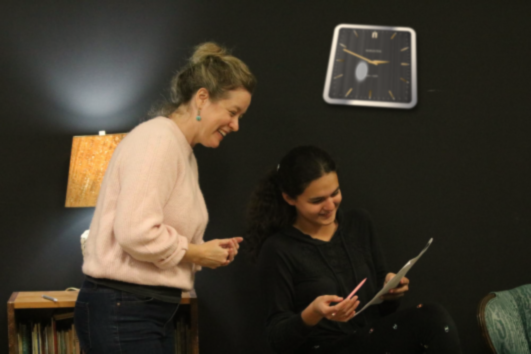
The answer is {"hour": 2, "minute": 49}
